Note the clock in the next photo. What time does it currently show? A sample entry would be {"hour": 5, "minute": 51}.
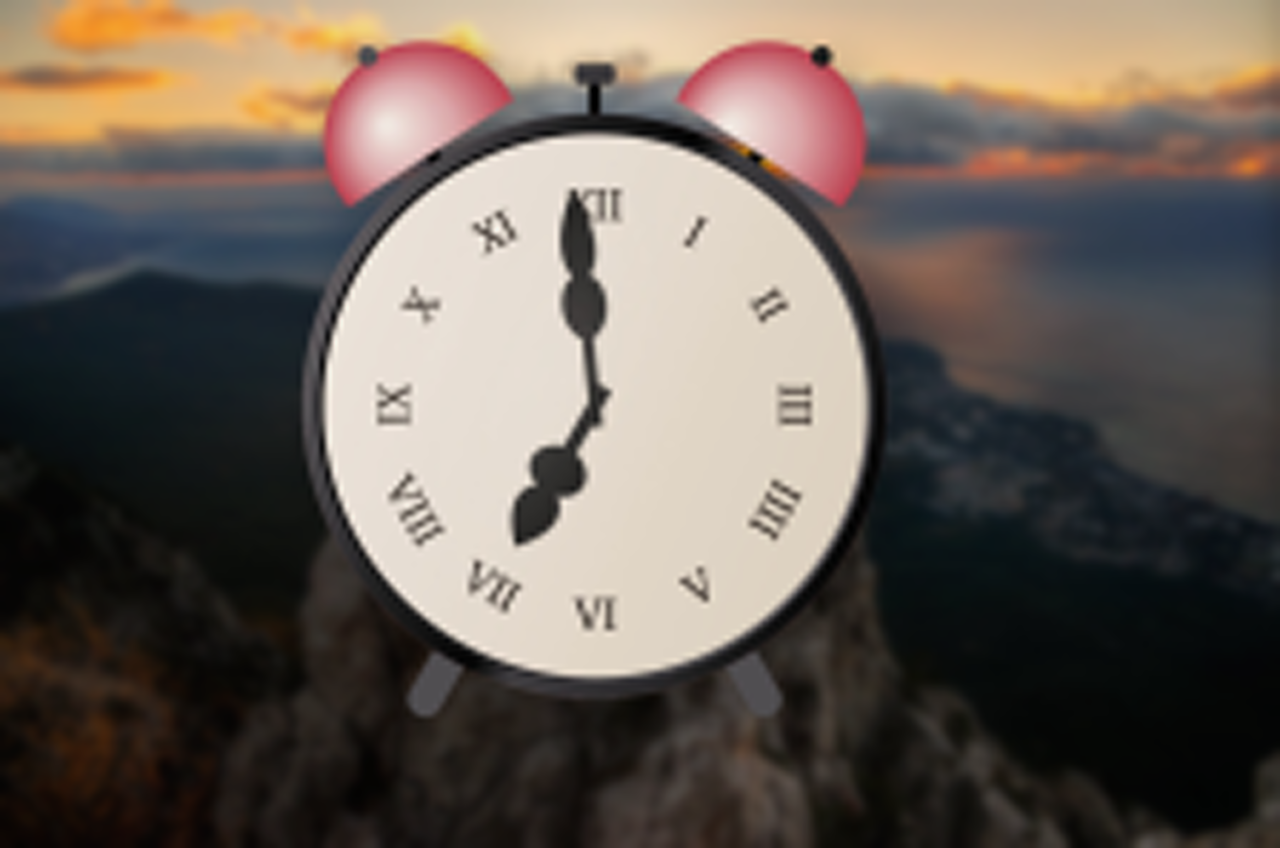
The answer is {"hour": 6, "minute": 59}
